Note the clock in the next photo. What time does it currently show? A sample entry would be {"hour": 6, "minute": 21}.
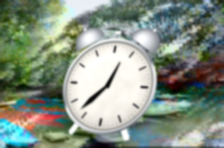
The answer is {"hour": 12, "minute": 37}
